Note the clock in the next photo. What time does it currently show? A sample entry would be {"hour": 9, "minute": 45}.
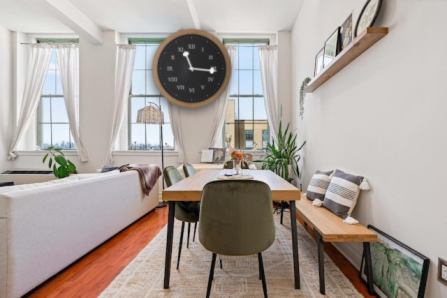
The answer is {"hour": 11, "minute": 16}
